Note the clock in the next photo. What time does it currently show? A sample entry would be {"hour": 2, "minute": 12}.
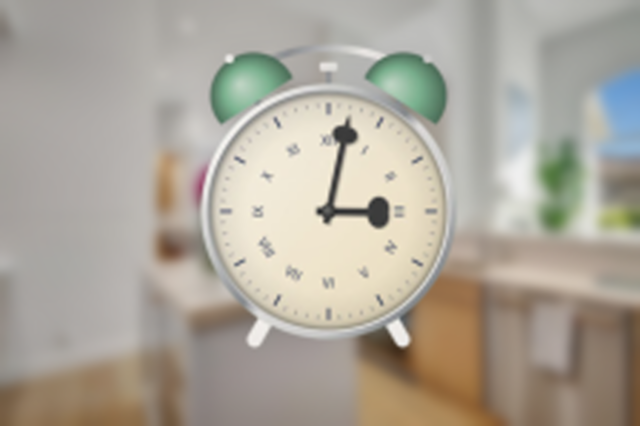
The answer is {"hour": 3, "minute": 2}
